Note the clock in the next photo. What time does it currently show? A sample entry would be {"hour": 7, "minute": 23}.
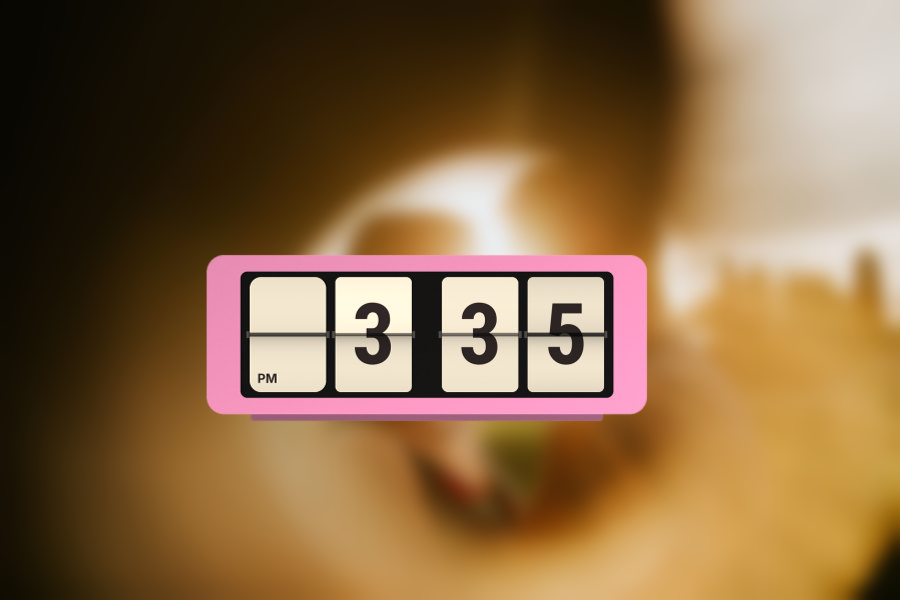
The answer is {"hour": 3, "minute": 35}
